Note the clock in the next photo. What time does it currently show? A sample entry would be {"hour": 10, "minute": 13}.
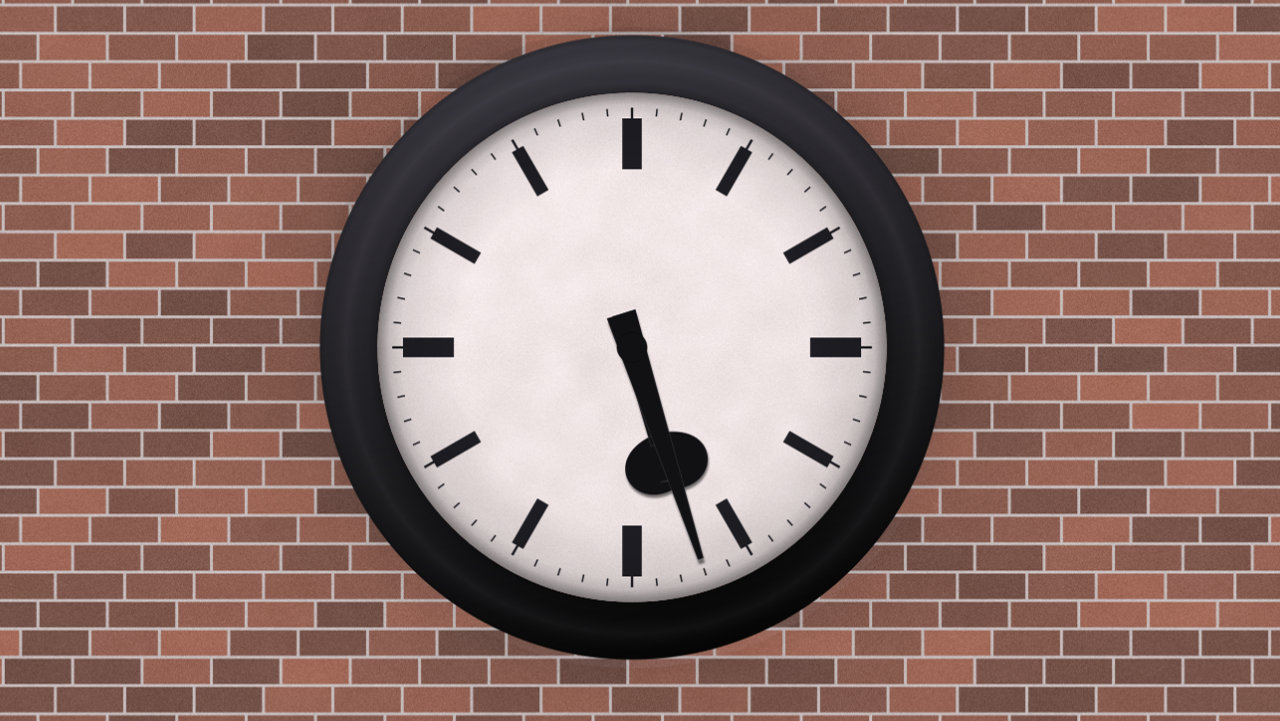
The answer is {"hour": 5, "minute": 27}
